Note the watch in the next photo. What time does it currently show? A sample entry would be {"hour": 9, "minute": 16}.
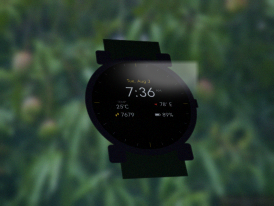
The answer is {"hour": 7, "minute": 36}
